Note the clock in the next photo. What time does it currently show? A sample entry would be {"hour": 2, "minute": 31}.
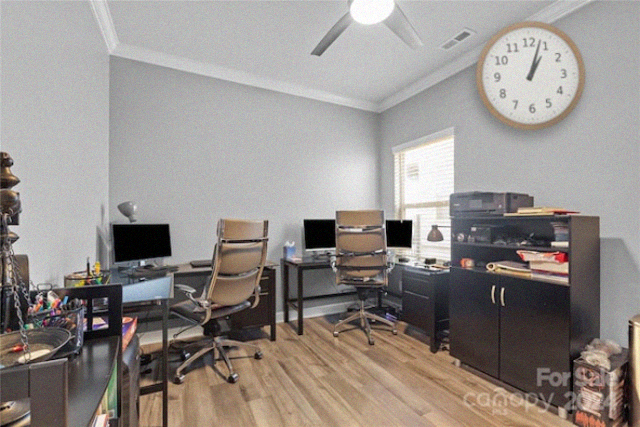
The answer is {"hour": 1, "minute": 3}
